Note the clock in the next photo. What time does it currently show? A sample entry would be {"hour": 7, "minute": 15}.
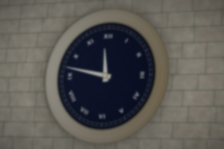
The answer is {"hour": 11, "minute": 47}
